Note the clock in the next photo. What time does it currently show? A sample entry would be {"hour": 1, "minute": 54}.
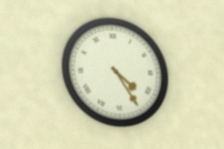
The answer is {"hour": 4, "minute": 25}
